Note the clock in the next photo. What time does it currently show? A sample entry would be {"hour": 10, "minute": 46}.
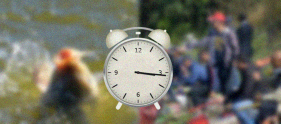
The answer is {"hour": 3, "minute": 16}
